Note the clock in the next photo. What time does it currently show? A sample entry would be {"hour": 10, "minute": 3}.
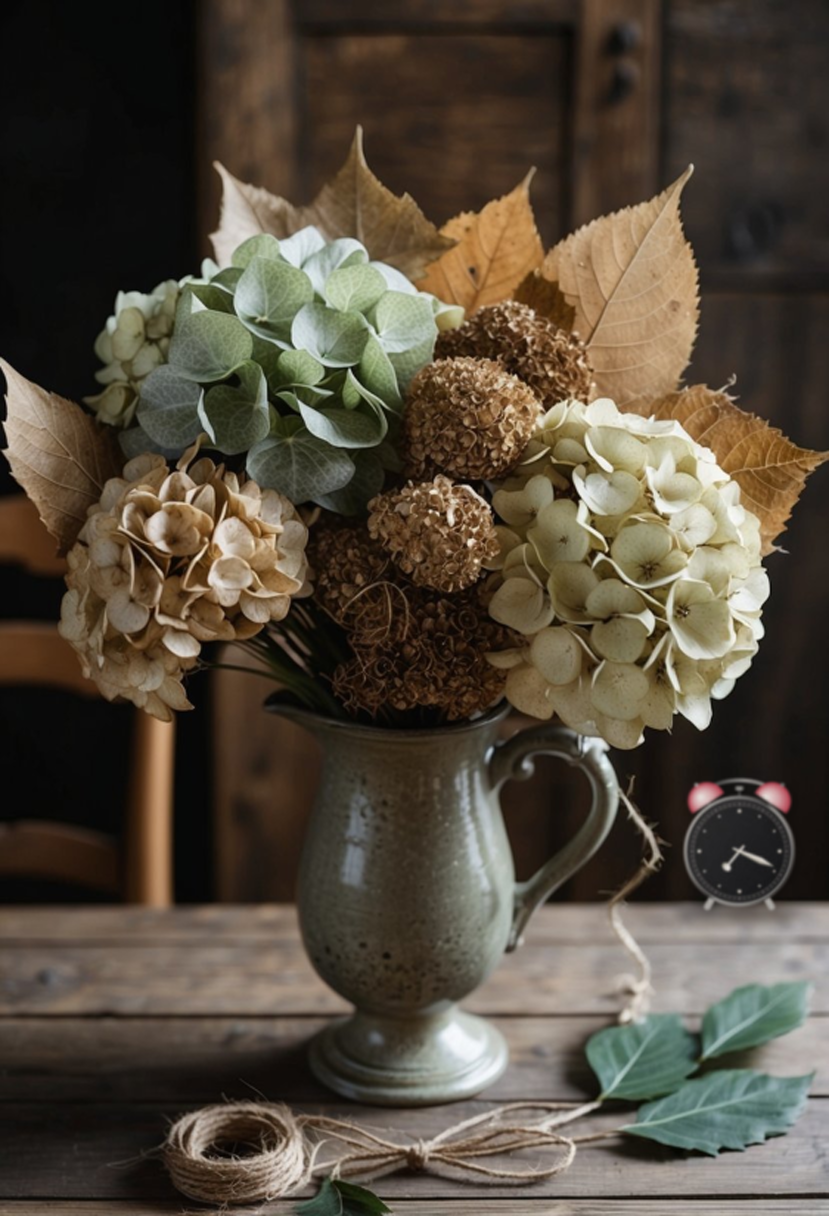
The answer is {"hour": 7, "minute": 19}
